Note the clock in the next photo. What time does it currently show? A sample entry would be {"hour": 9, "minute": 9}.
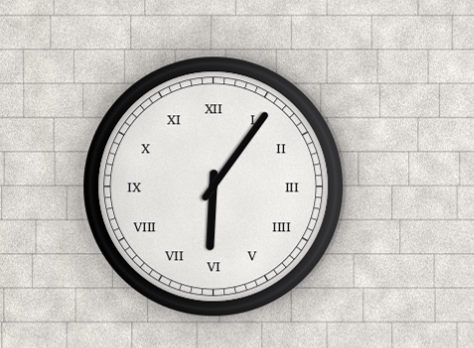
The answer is {"hour": 6, "minute": 6}
